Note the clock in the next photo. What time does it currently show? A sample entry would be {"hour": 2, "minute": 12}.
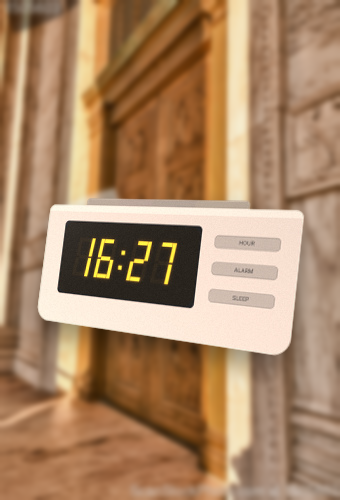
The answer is {"hour": 16, "minute": 27}
